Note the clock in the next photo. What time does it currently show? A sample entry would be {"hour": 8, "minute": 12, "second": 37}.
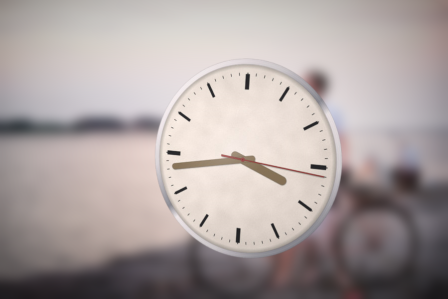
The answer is {"hour": 3, "minute": 43, "second": 16}
